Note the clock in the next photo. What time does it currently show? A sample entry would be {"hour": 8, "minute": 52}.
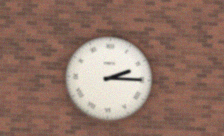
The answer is {"hour": 2, "minute": 15}
